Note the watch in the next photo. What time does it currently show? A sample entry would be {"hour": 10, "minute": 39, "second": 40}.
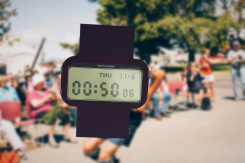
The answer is {"hour": 0, "minute": 50, "second": 6}
